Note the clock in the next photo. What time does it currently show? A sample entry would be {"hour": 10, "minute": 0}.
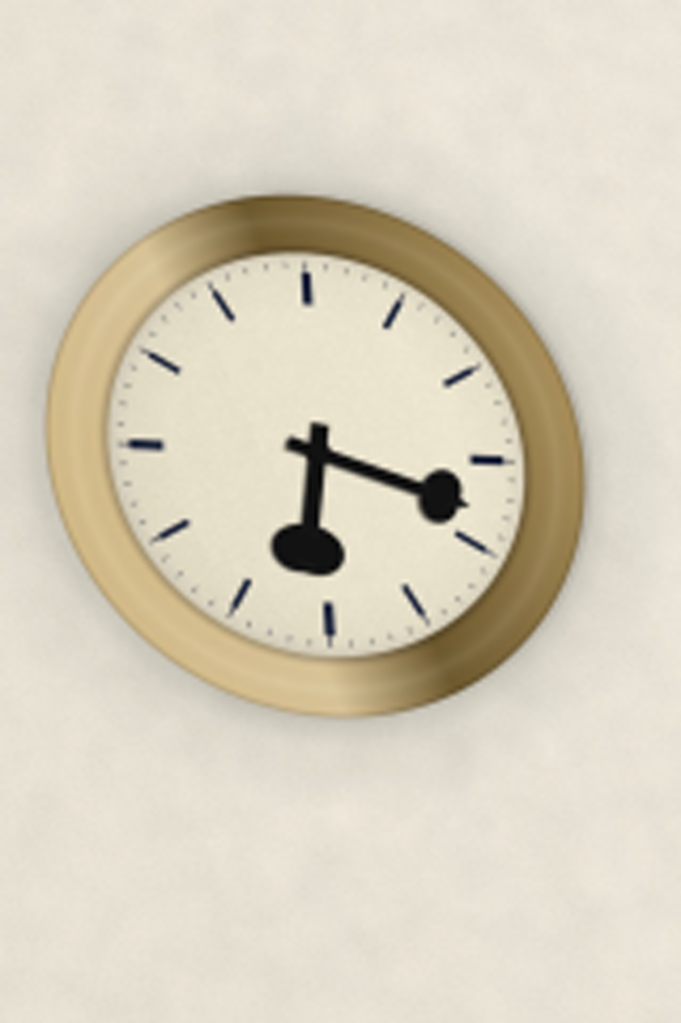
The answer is {"hour": 6, "minute": 18}
